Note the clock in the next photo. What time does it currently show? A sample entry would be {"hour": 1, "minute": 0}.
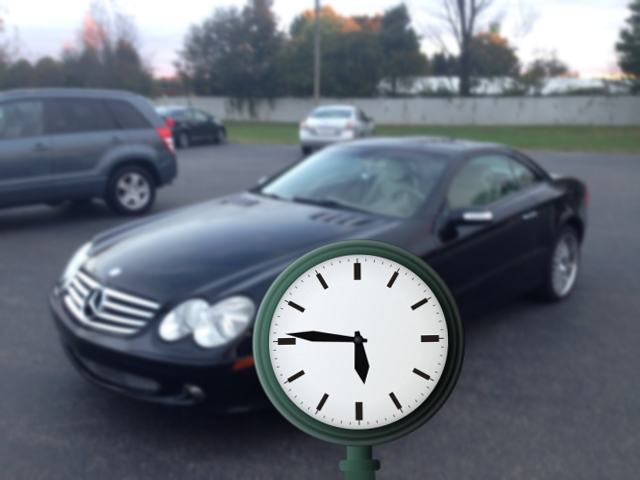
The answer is {"hour": 5, "minute": 46}
